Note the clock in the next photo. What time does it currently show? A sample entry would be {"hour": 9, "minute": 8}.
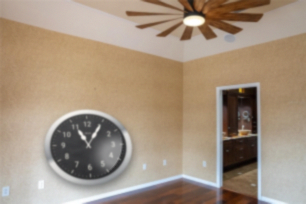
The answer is {"hour": 11, "minute": 5}
